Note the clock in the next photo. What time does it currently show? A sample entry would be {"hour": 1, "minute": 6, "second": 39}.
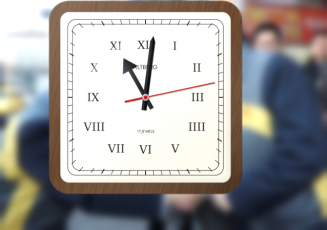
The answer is {"hour": 11, "minute": 1, "second": 13}
